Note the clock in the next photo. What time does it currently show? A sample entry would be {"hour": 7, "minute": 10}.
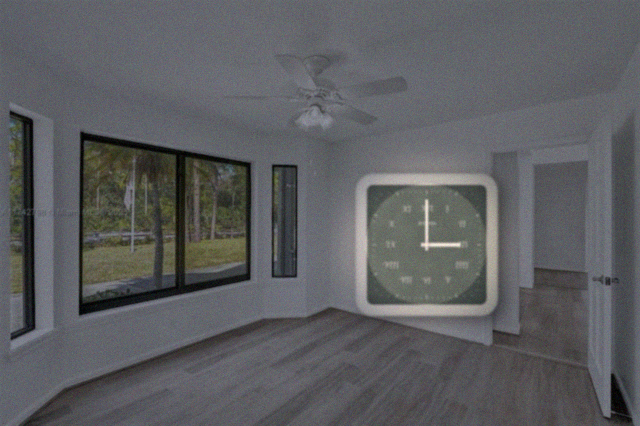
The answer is {"hour": 3, "minute": 0}
